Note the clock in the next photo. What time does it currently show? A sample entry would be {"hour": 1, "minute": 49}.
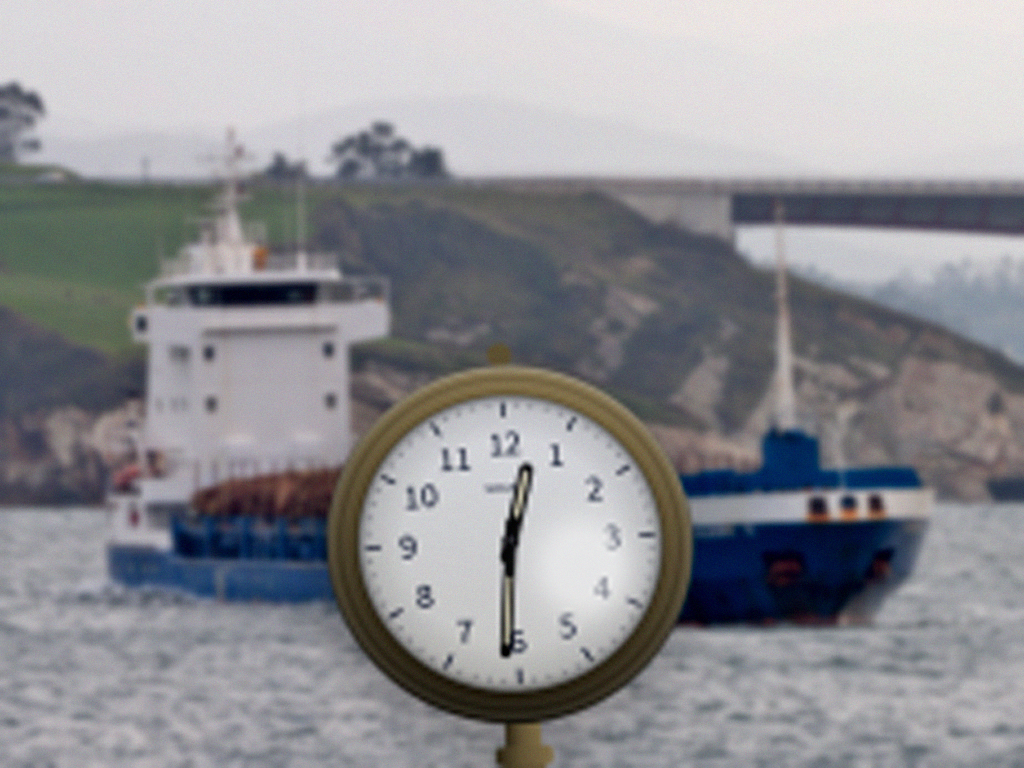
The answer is {"hour": 12, "minute": 31}
